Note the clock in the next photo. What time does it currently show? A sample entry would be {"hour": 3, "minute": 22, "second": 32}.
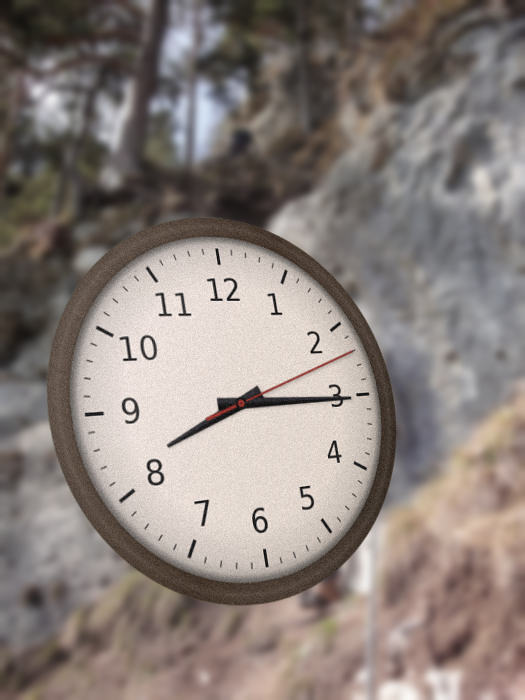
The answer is {"hour": 8, "minute": 15, "second": 12}
